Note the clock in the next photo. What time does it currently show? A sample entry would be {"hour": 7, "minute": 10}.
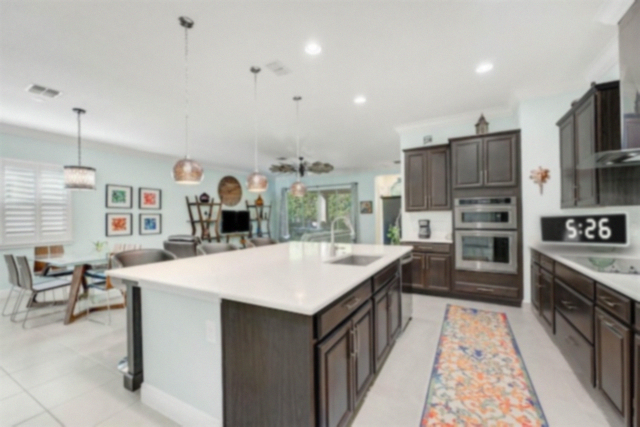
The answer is {"hour": 5, "minute": 26}
